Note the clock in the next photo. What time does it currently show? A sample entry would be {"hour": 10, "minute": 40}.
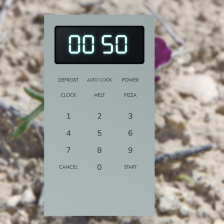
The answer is {"hour": 0, "minute": 50}
